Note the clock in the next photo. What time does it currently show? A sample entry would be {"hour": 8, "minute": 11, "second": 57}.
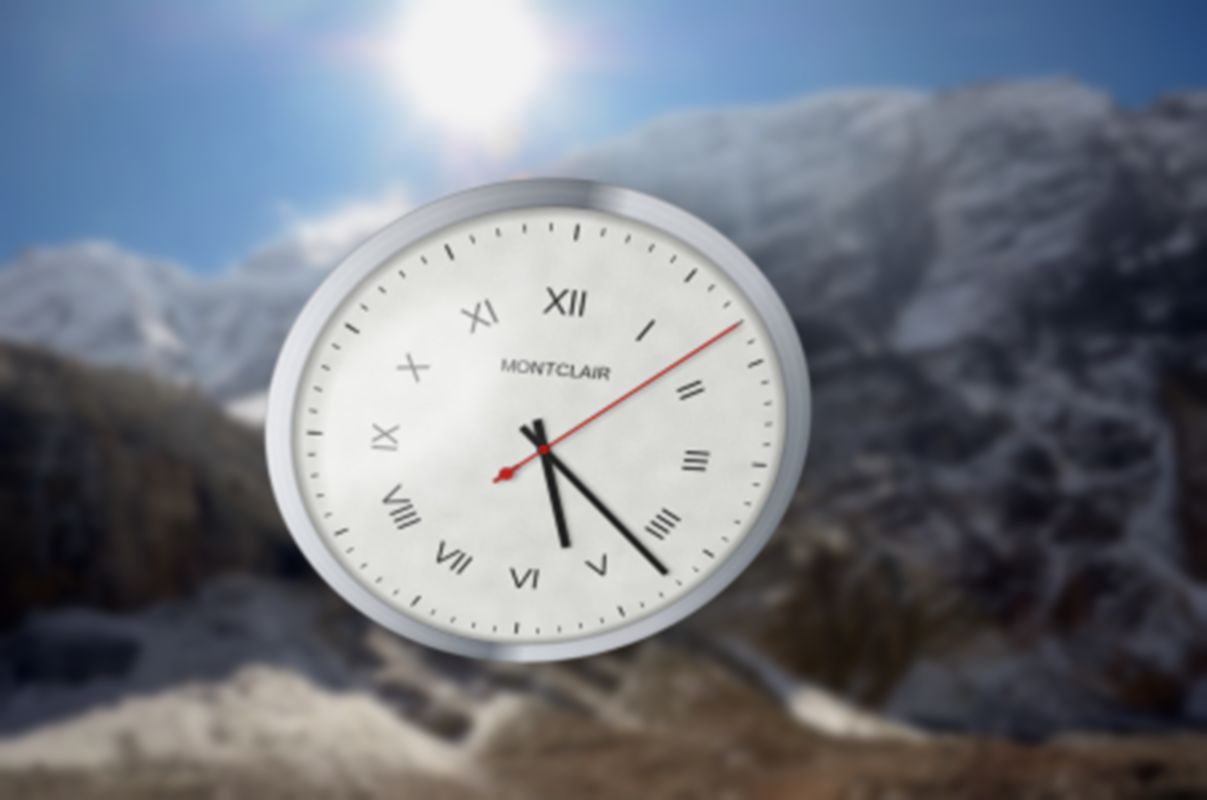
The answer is {"hour": 5, "minute": 22, "second": 8}
